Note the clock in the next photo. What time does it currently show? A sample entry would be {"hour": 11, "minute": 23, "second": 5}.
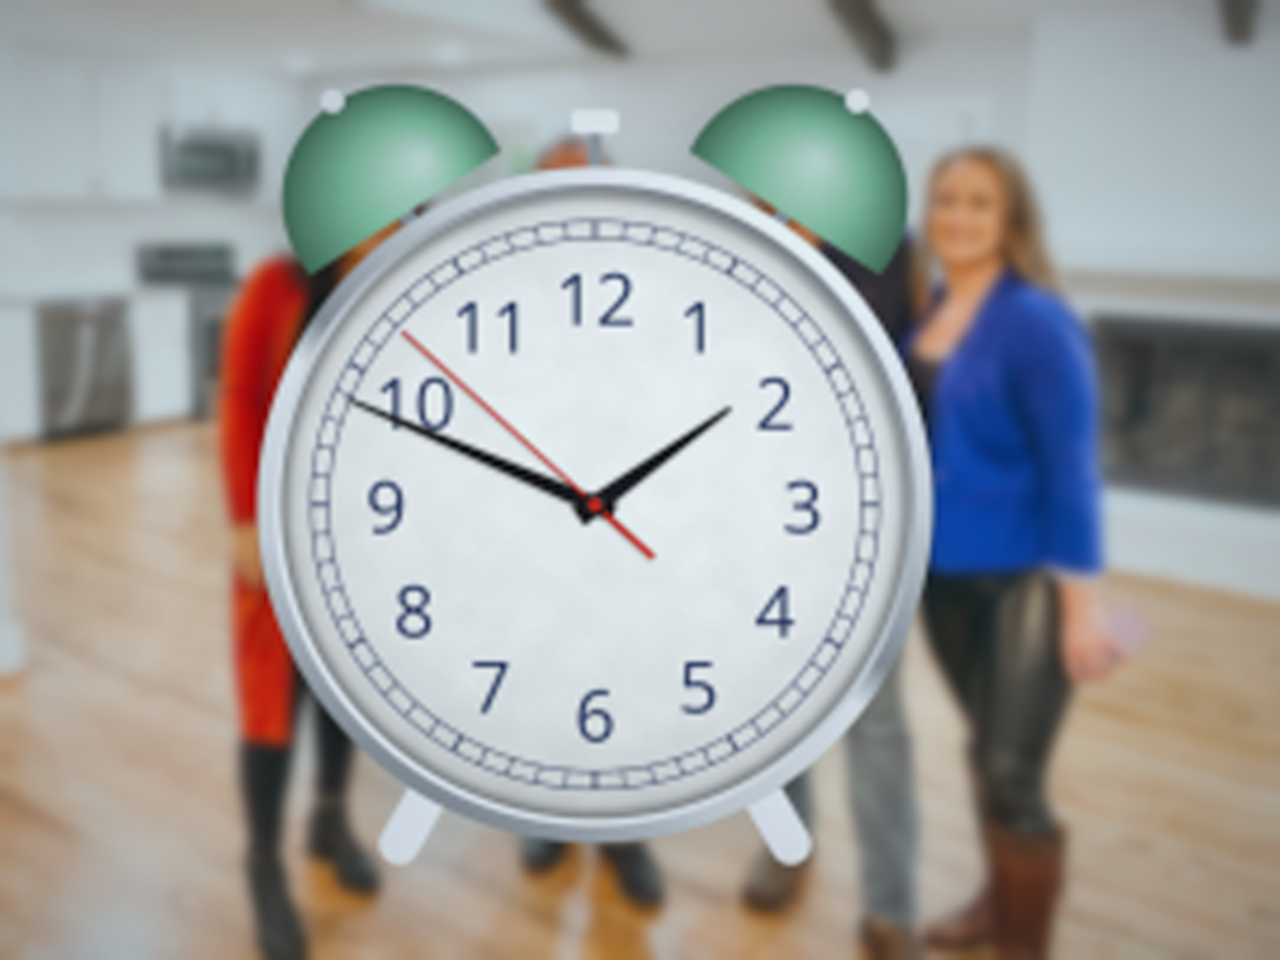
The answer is {"hour": 1, "minute": 48, "second": 52}
